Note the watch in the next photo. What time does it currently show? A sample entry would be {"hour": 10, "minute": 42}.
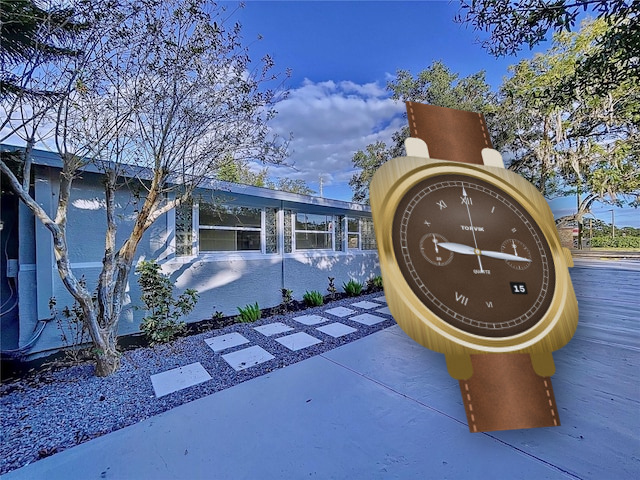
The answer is {"hour": 9, "minute": 16}
